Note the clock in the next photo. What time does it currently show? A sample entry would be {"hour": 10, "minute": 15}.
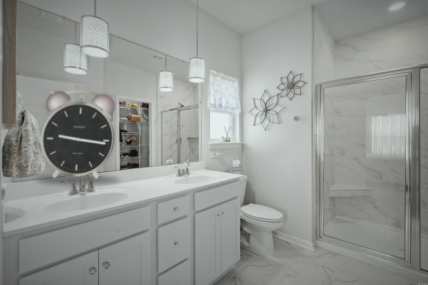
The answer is {"hour": 9, "minute": 16}
